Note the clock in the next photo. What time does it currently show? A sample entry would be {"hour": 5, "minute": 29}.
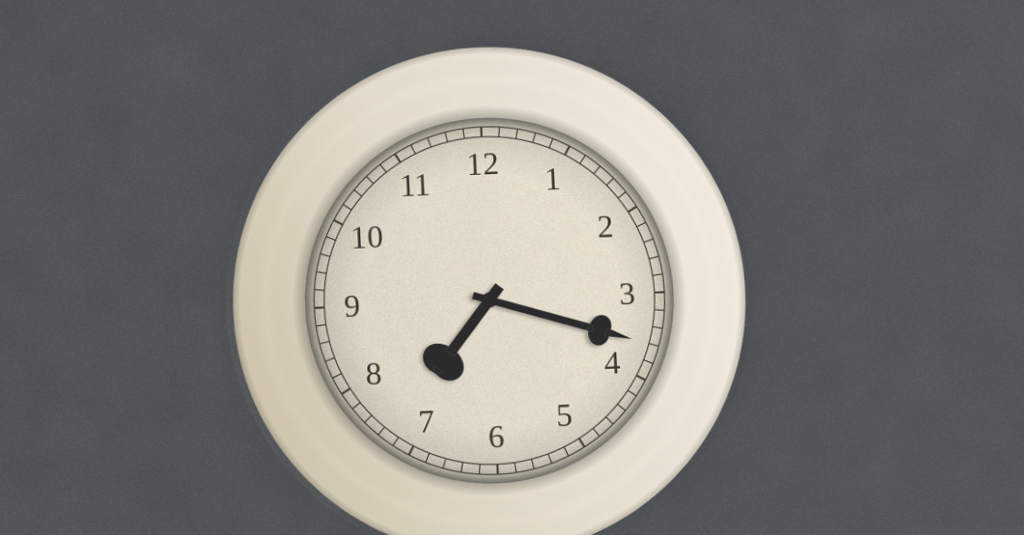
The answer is {"hour": 7, "minute": 18}
